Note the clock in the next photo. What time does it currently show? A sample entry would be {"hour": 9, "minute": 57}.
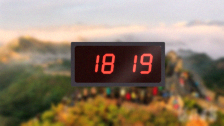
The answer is {"hour": 18, "minute": 19}
